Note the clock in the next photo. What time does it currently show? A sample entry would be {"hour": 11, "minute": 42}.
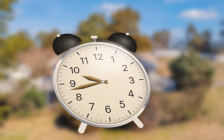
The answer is {"hour": 9, "minute": 43}
